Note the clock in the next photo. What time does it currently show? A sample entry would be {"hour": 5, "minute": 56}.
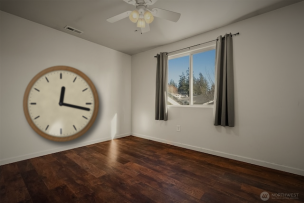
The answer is {"hour": 12, "minute": 17}
